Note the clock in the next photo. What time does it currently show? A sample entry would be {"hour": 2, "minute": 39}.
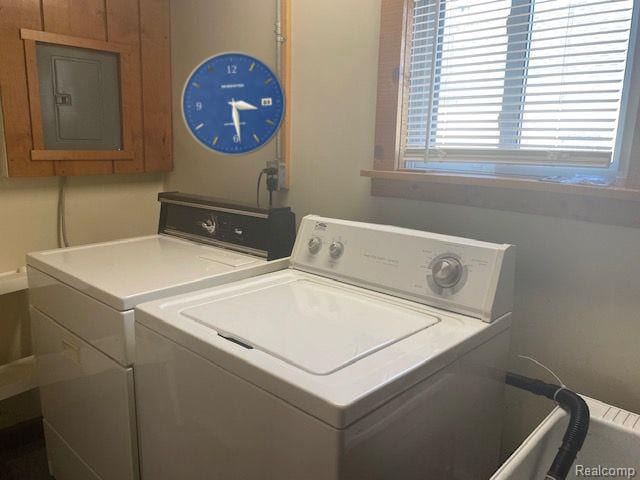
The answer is {"hour": 3, "minute": 29}
